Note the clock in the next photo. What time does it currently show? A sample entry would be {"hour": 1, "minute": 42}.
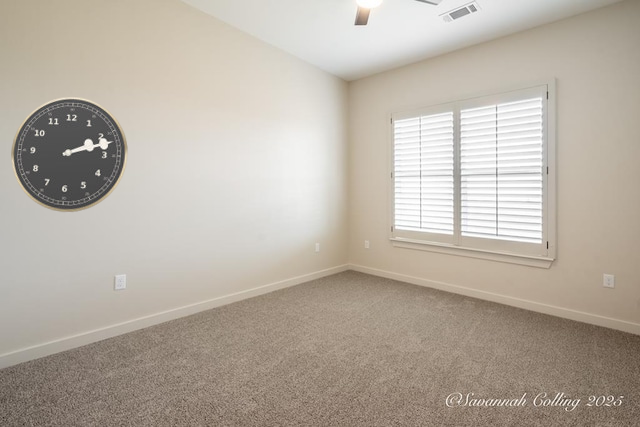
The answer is {"hour": 2, "minute": 12}
